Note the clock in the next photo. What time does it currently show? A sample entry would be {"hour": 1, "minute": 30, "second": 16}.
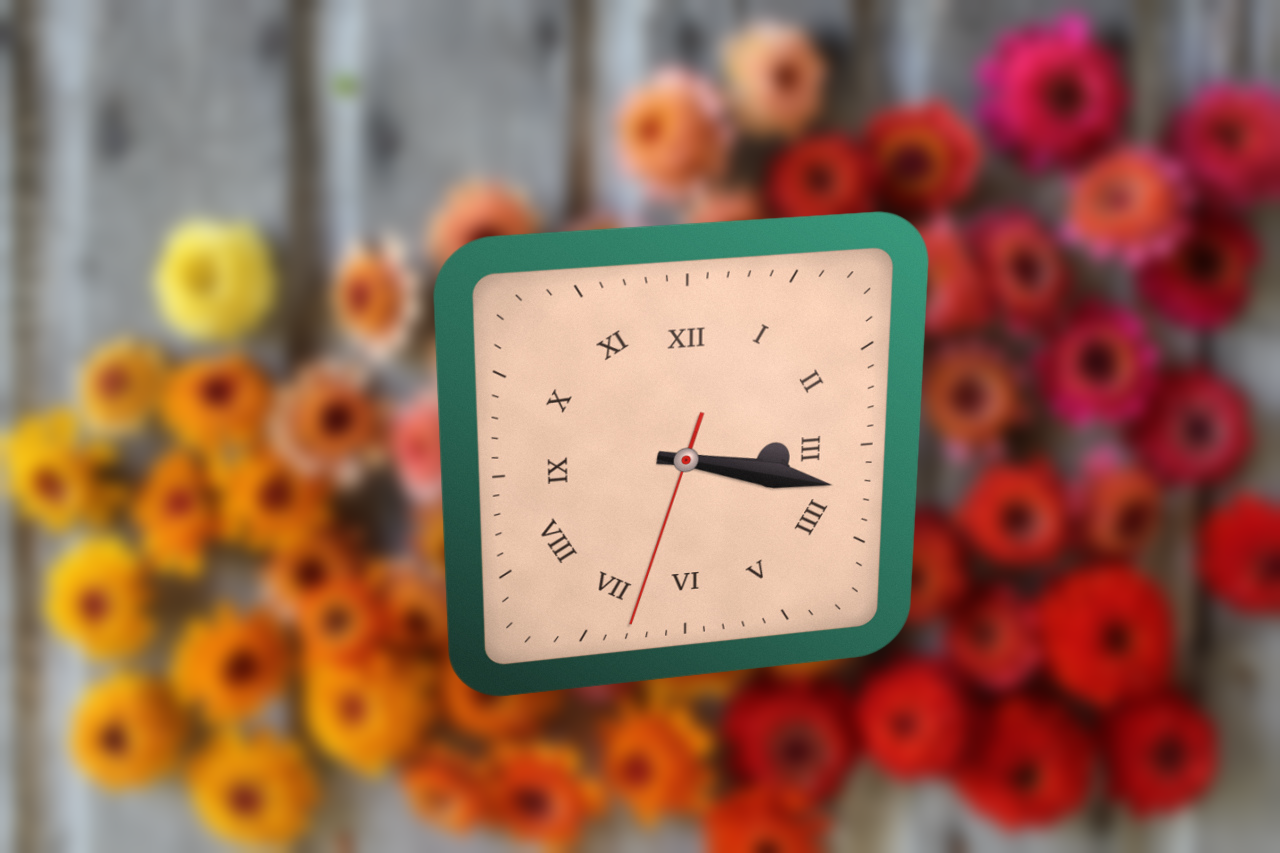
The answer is {"hour": 3, "minute": 17, "second": 33}
